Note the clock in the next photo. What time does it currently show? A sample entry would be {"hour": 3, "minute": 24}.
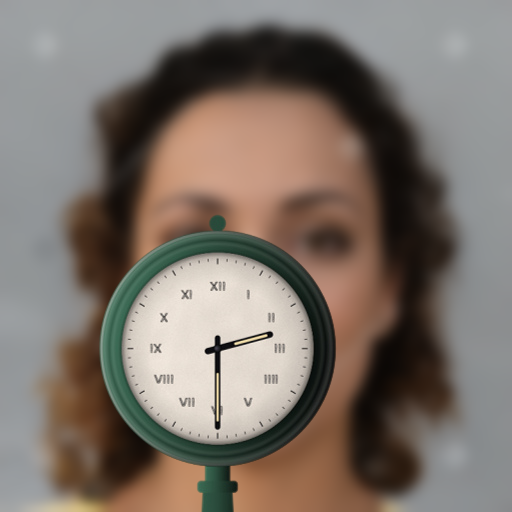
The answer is {"hour": 2, "minute": 30}
